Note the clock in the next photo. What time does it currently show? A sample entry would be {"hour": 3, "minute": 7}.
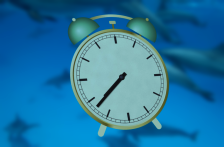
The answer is {"hour": 7, "minute": 38}
